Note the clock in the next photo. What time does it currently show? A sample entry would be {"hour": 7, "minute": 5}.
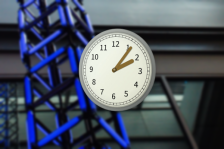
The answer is {"hour": 2, "minute": 6}
